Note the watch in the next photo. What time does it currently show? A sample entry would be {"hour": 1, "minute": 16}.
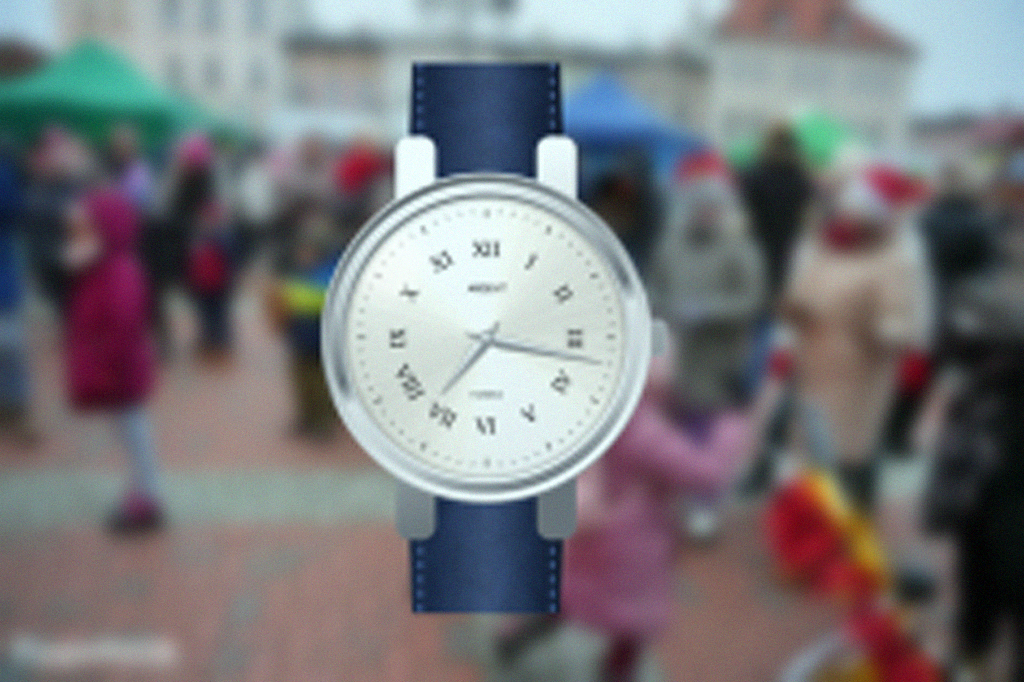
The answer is {"hour": 7, "minute": 17}
